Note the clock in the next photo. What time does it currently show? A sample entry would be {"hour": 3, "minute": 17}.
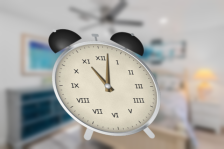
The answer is {"hour": 11, "minute": 2}
